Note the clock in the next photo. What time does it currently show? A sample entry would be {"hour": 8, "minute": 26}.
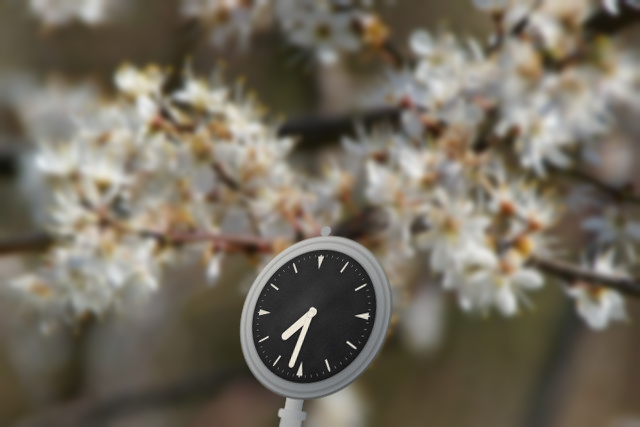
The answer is {"hour": 7, "minute": 32}
